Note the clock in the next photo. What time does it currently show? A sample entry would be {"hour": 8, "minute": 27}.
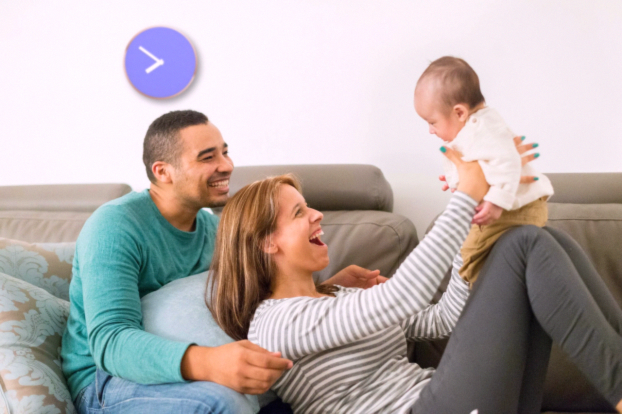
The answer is {"hour": 7, "minute": 51}
